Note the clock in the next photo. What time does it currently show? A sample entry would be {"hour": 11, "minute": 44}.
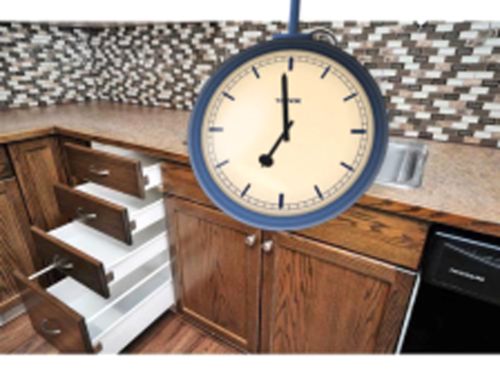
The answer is {"hour": 6, "minute": 59}
